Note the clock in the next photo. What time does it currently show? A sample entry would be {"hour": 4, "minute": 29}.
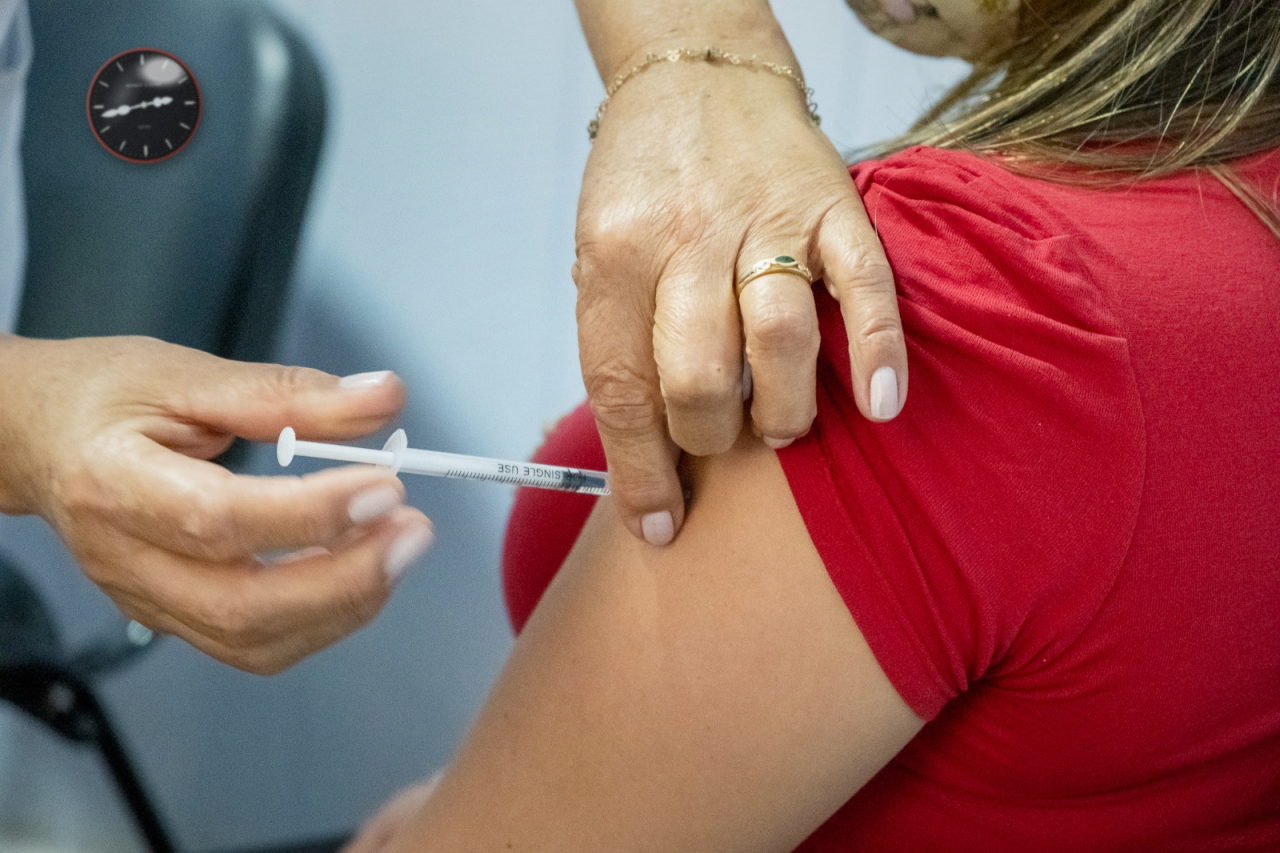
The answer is {"hour": 2, "minute": 43}
